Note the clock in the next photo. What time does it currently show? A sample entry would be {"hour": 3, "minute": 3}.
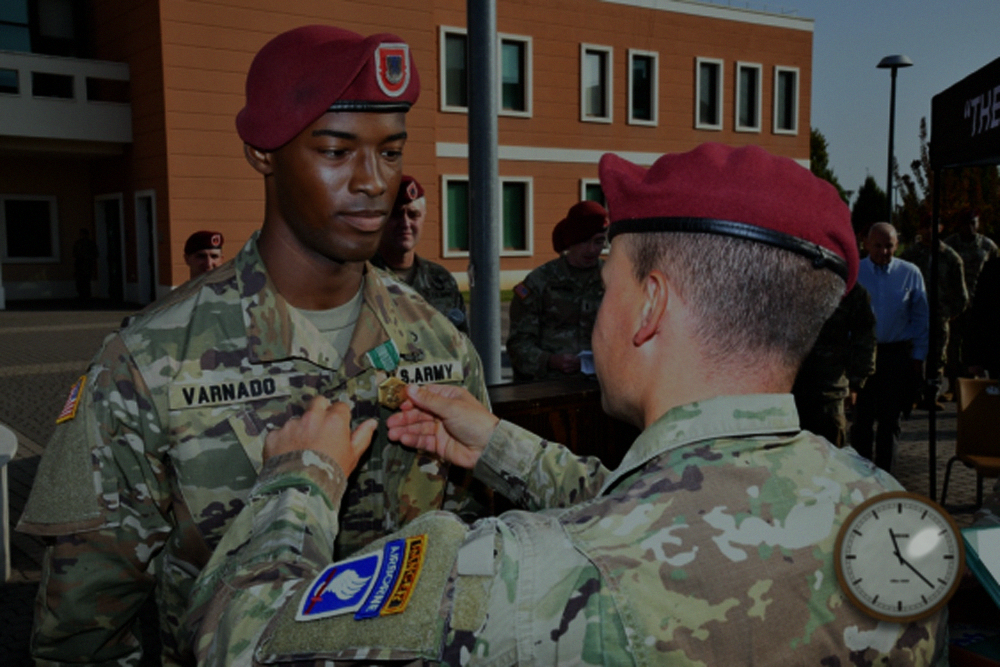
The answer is {"hour": 11, "minute": 22}
